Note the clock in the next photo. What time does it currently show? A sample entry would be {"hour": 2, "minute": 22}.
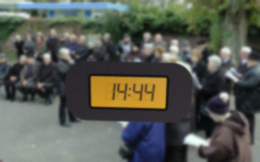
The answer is {"hour": 14, "minute": 44}
